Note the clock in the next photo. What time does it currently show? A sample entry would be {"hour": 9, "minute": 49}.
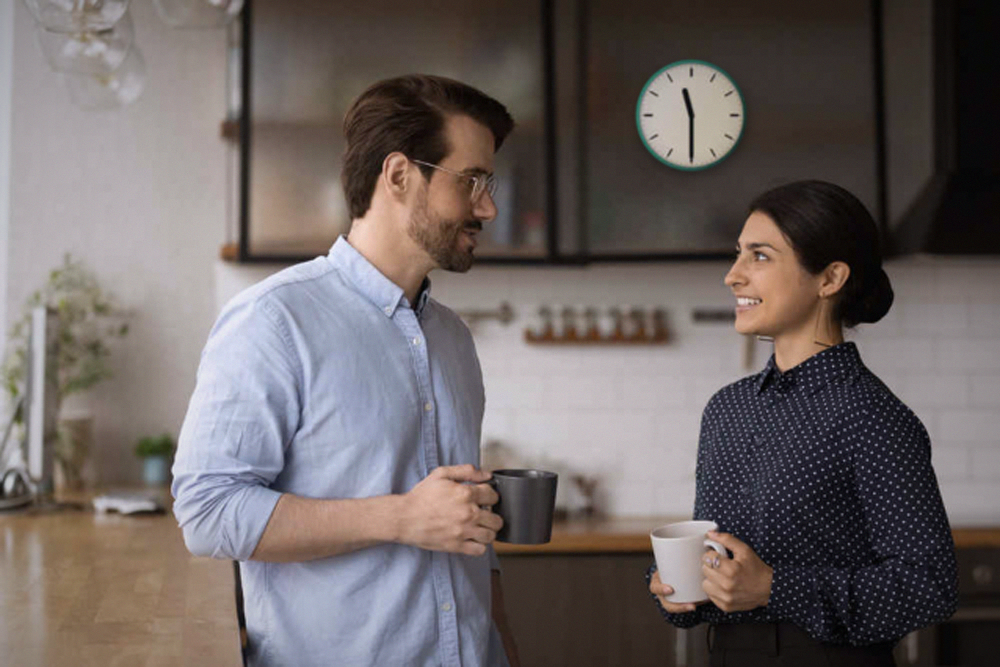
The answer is {"hour": 11, "minute": 30}
